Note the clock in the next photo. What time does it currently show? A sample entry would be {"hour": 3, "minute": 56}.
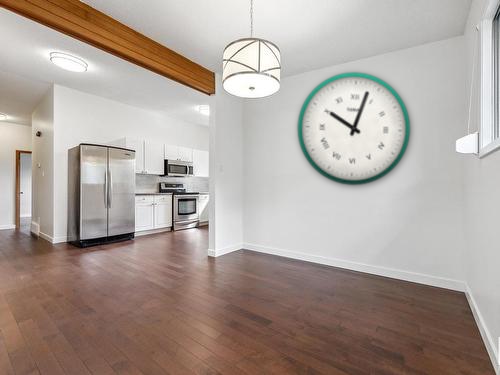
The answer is {"hour": 10, "minute": 3}
